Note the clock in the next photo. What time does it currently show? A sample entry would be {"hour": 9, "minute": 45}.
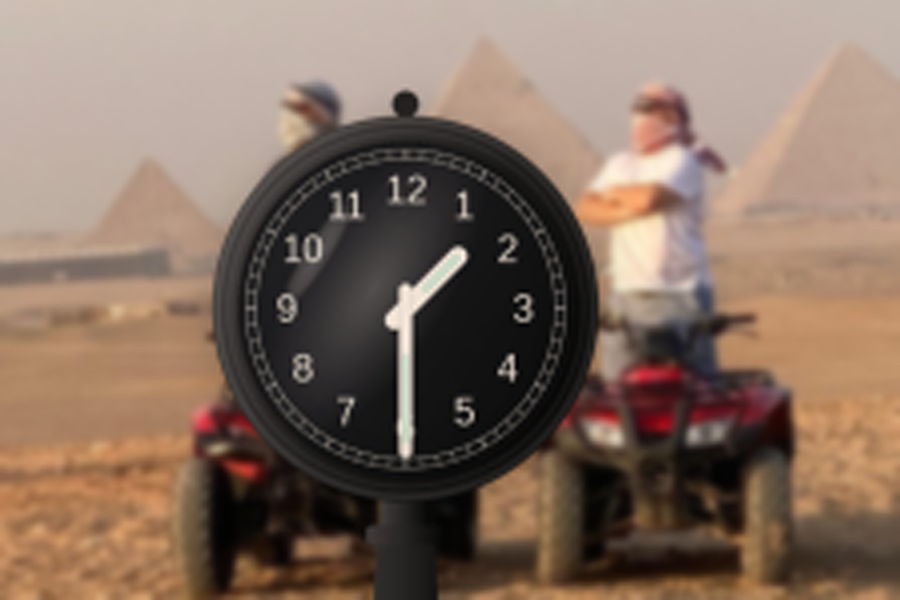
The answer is {"hour": 1, "minute": 30}
